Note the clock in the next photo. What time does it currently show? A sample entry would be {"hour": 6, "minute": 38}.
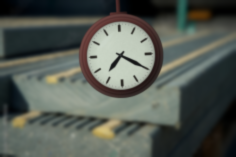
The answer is {"hour": 7, "minute": 20}
